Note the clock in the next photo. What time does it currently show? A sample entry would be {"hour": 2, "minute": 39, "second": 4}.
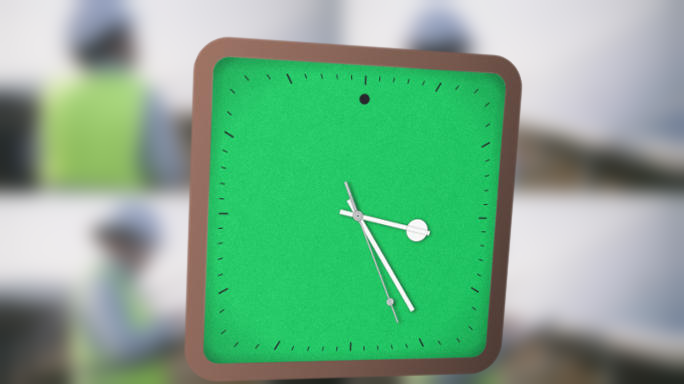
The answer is {"hour": 3, "minute": 24, "second": 26}
